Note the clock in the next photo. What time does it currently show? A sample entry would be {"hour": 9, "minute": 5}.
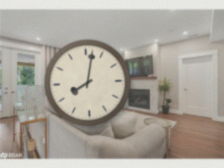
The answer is {"hour": 8, "minute": 2}
